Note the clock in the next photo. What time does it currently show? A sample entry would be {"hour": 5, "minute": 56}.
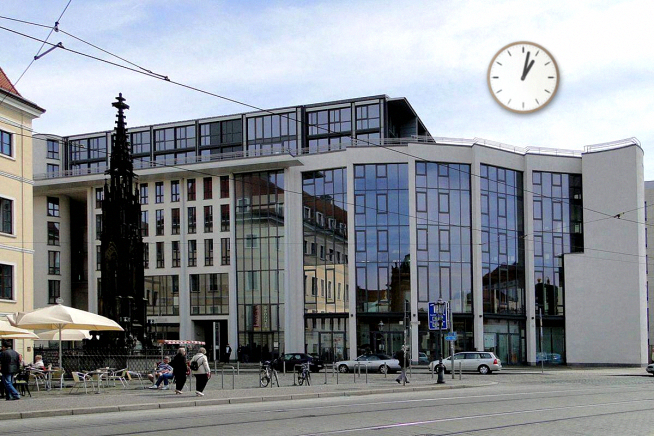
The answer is {"hour": 1, "minute": 2}
